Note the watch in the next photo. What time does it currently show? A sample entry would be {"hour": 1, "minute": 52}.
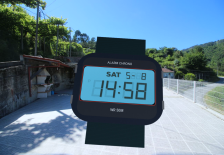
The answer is {"hour": 14, "minute": 58}
